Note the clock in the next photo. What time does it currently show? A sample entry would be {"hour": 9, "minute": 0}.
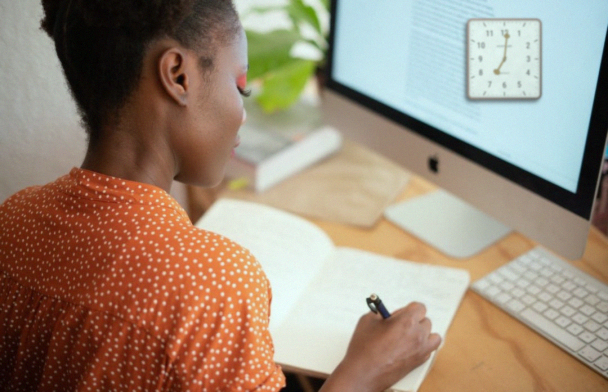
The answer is {"hour": 7, "minute": 1}
